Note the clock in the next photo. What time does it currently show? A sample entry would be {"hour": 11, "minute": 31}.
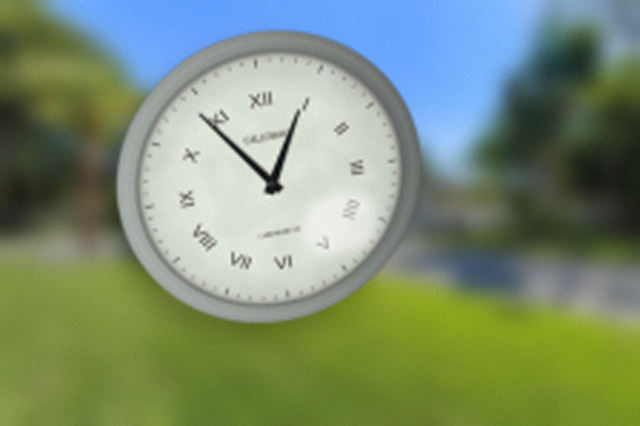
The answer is {"hour": 12, "minute": 54}
